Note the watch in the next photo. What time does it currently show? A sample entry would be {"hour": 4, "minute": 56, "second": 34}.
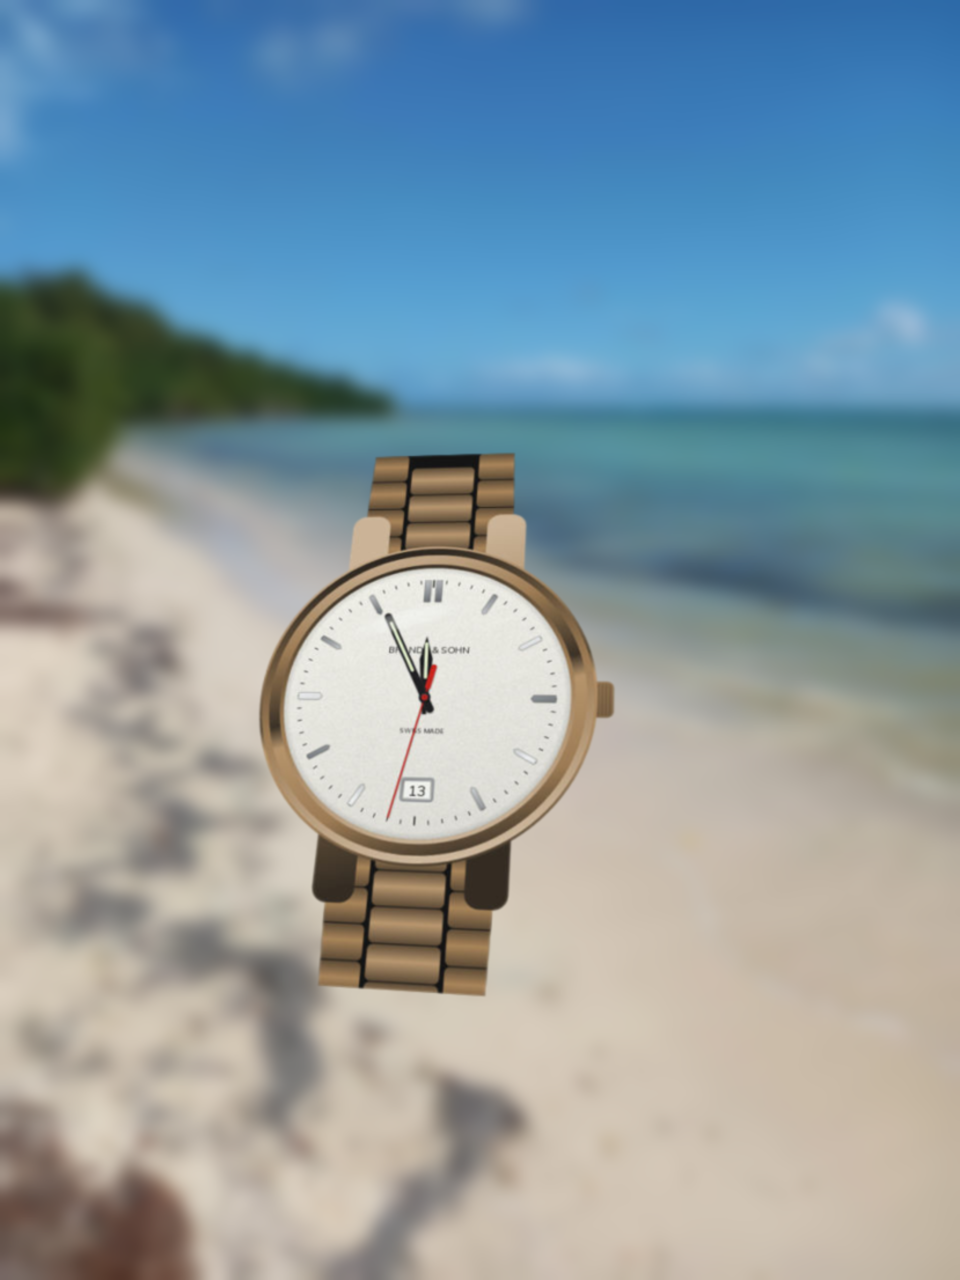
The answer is {"hour": 11, "minute": 55, "second": 32}
